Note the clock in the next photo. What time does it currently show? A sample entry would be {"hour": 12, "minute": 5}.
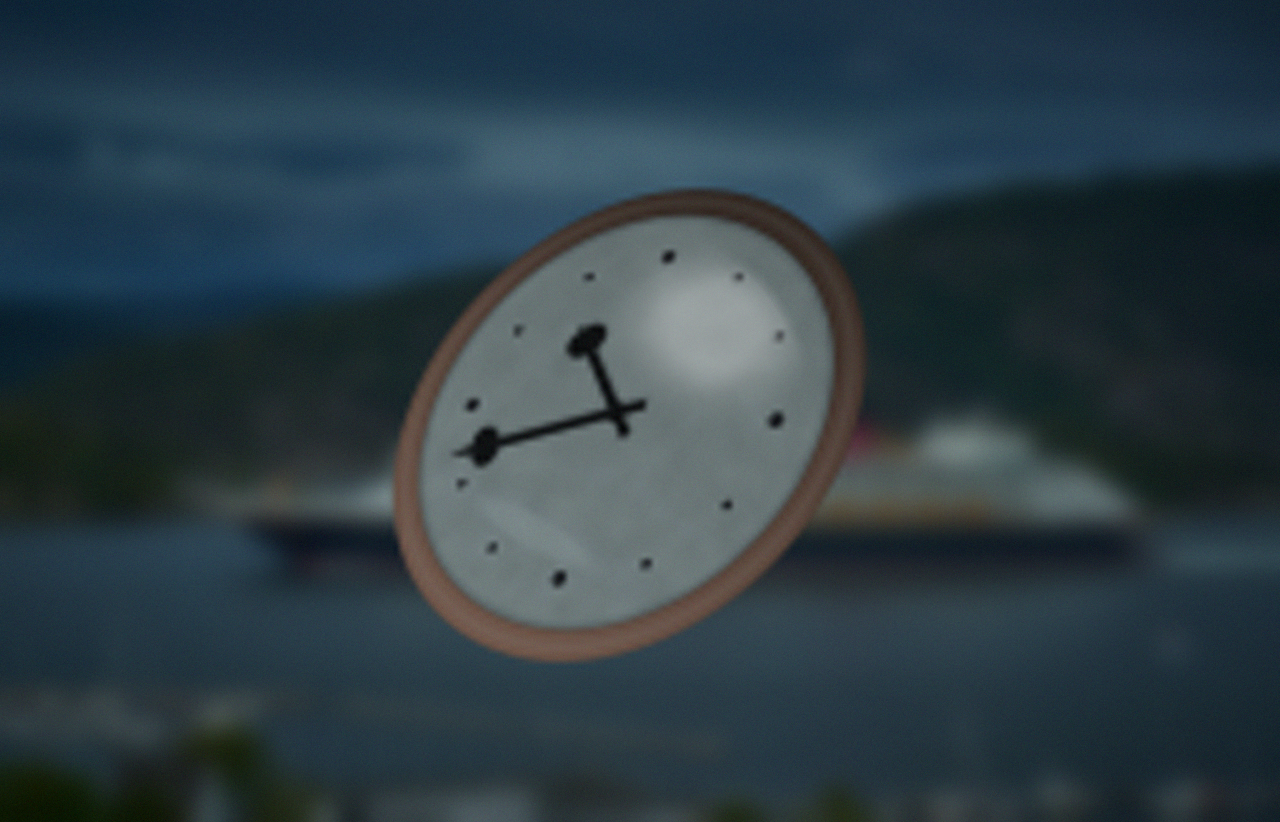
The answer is {"hour": 10, "minute": 42}
